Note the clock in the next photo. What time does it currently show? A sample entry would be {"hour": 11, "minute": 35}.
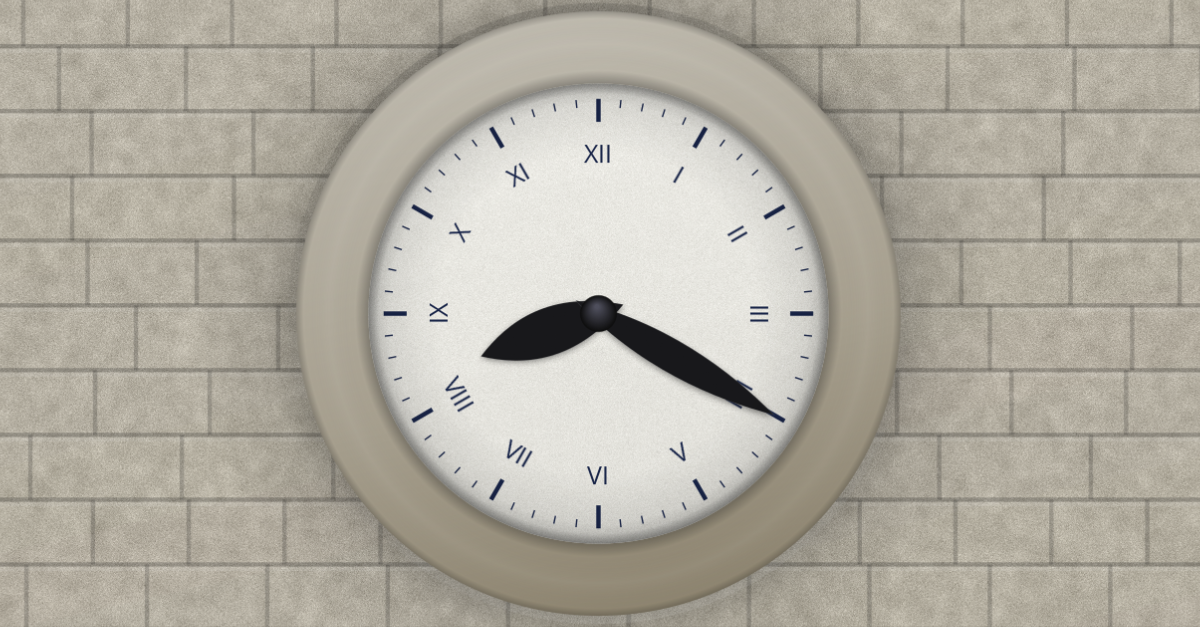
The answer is {"hour": 8, "minute": 20}
